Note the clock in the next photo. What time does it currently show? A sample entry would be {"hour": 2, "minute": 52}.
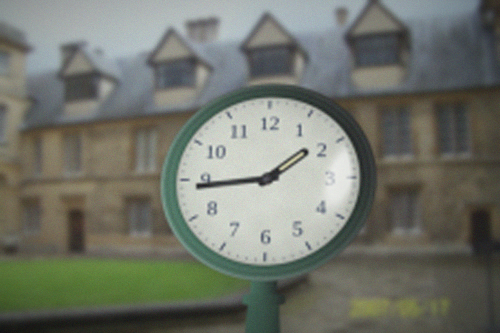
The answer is {"hour": 1, "minute": 44}
